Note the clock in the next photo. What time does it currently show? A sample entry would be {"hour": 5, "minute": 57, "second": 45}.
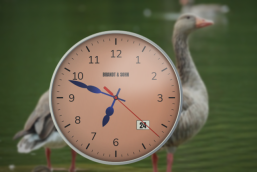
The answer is {"hour": 6, "minute": 48, "second": 22}
